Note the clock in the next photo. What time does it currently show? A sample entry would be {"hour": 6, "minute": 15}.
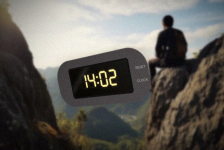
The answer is {"hour": 14, "minute": 2}
